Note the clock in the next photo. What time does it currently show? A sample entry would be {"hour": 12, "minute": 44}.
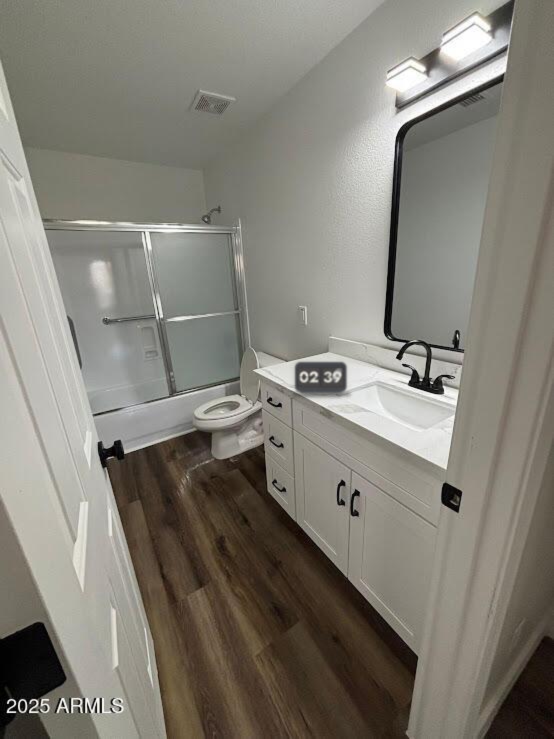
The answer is {"hour": 2, "minute": 39}
